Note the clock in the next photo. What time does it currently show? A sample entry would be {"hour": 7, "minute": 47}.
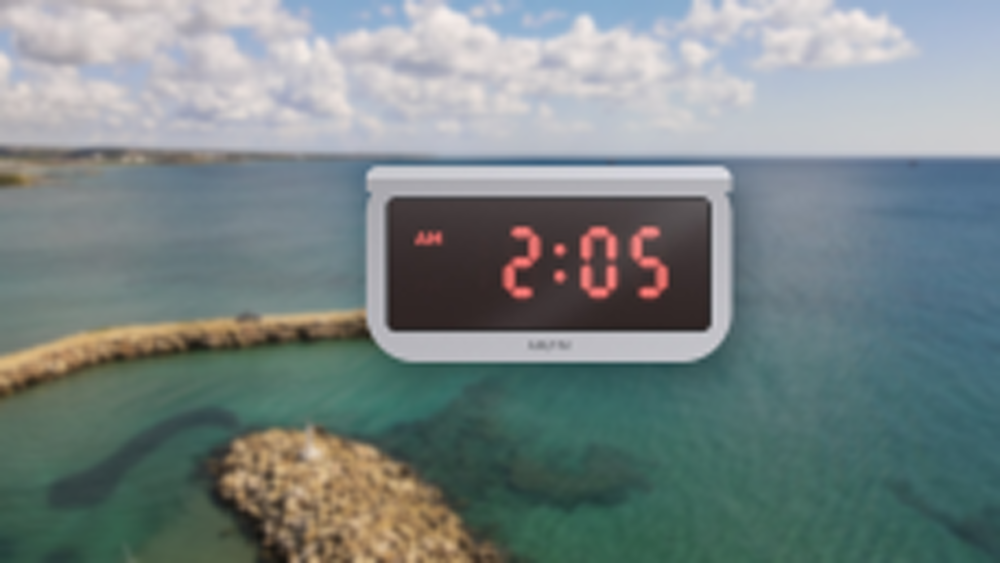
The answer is {"hour": 2, "minute": 5}
